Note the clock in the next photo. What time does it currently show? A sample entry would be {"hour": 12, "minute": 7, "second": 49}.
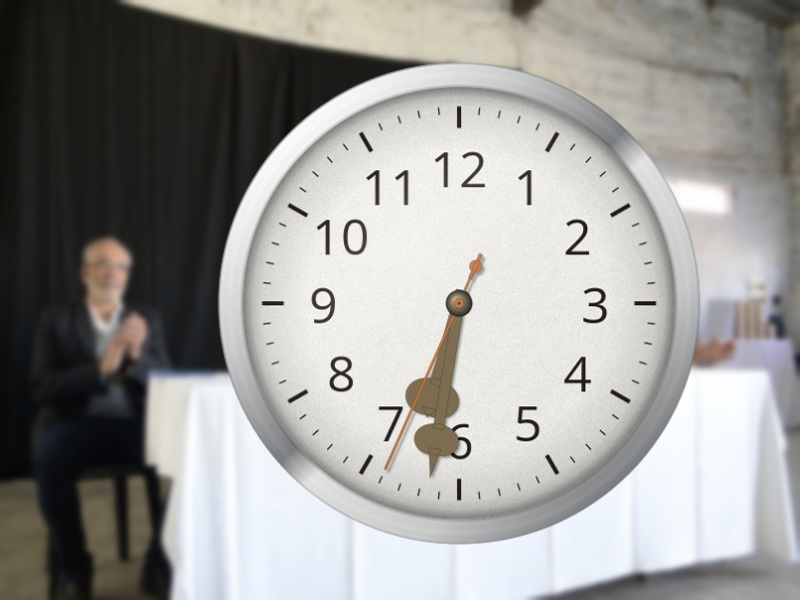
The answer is {"hour": 6, "minute": 31, "second": 34}
